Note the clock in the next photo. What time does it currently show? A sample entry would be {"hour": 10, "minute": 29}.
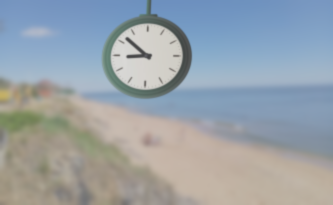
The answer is {"hour": 8, "minute": 52}
